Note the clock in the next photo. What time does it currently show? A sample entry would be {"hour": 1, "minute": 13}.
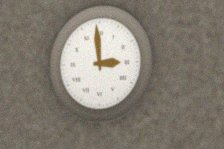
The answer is {"hour": 2, "minute": 59}
